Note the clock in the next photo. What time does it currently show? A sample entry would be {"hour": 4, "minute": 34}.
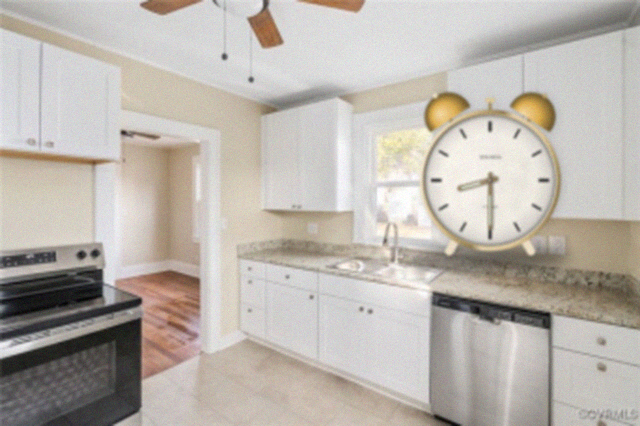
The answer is {"hour": 8, "minute": 30}
